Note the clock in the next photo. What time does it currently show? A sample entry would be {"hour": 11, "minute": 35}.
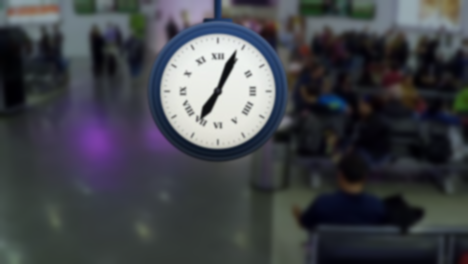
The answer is {"hour": 7, "minute": 4}
